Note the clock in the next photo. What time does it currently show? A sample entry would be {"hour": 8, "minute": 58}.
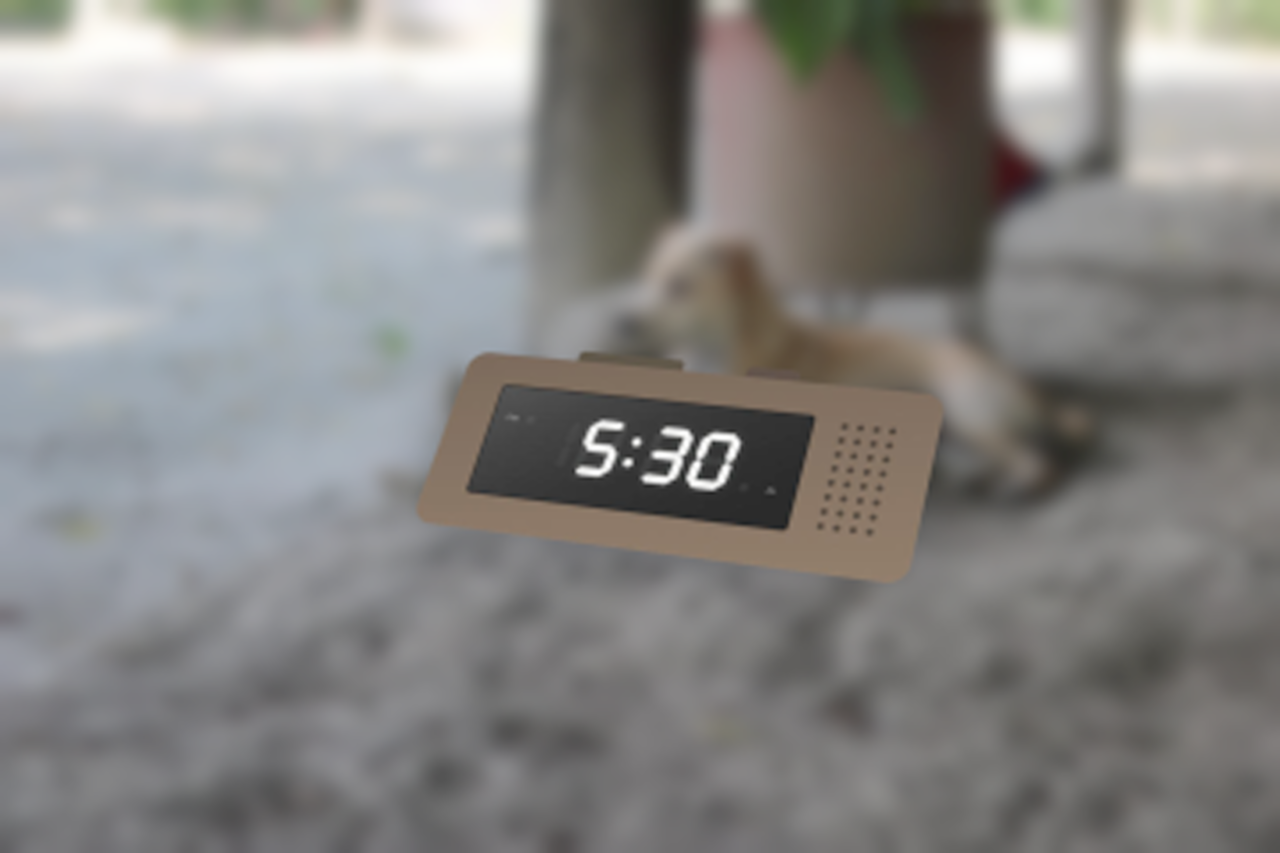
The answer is {"hour": 5, "minute": 30}
